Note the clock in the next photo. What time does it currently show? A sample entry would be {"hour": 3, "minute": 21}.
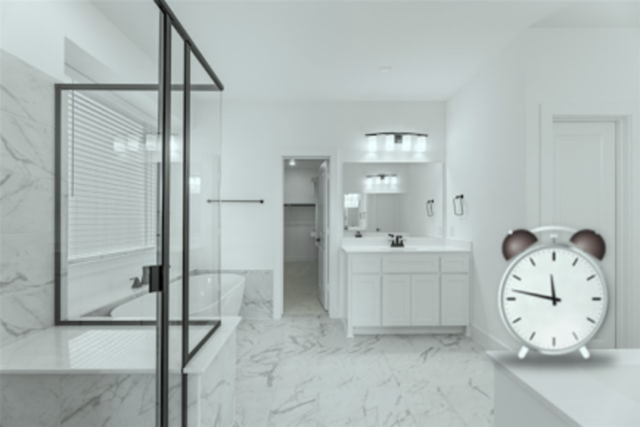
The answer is {"hour": 11, "minute": 47}
